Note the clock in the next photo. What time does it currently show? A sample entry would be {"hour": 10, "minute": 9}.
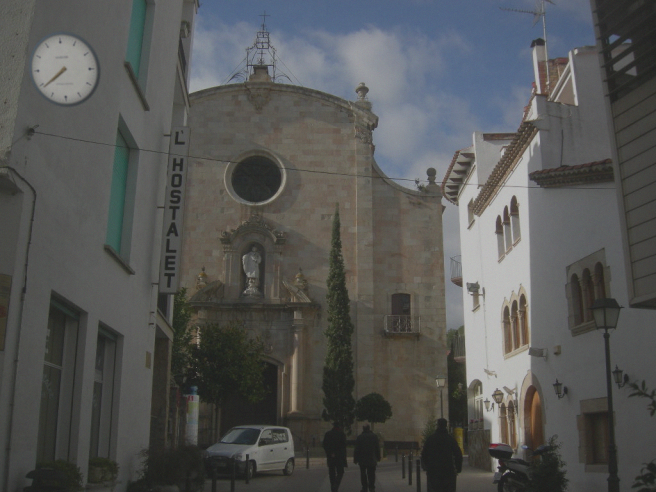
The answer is {"hour": 7, "minute": 39}
